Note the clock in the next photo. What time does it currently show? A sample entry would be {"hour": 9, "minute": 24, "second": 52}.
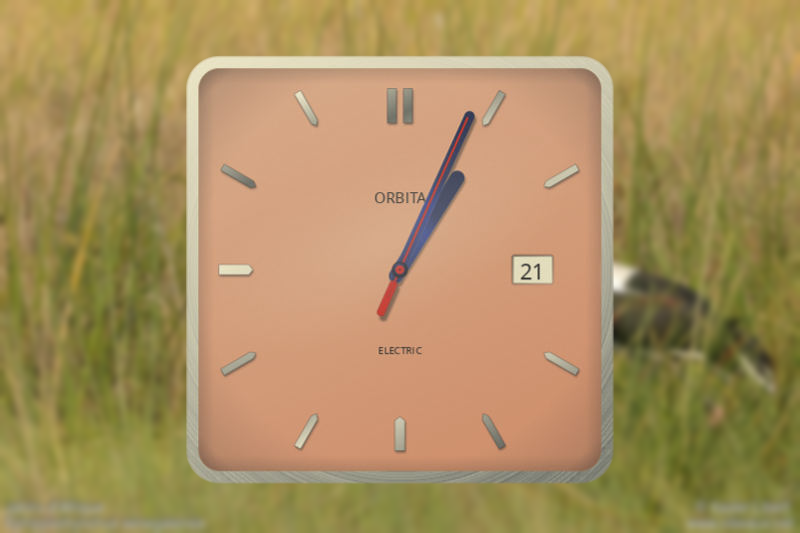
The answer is {"hour": 1, "minute": 4, "second": 4}
